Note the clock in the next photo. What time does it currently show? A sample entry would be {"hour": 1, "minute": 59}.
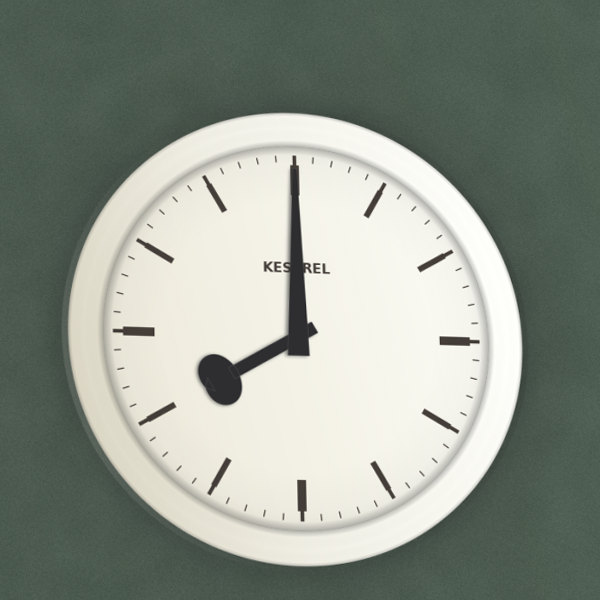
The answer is {"hour": 8, "minute": 0}
